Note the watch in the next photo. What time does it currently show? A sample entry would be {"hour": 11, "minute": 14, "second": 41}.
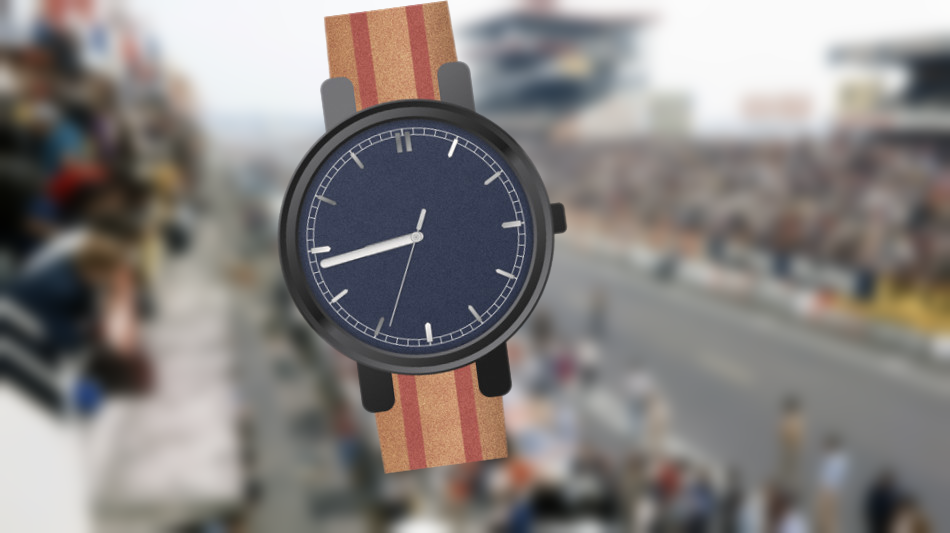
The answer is {"hour": 8, "minute": 43, "second": 34}
